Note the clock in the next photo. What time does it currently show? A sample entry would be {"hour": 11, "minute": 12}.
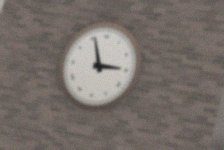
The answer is {"hour": 2, "minute": 56}
